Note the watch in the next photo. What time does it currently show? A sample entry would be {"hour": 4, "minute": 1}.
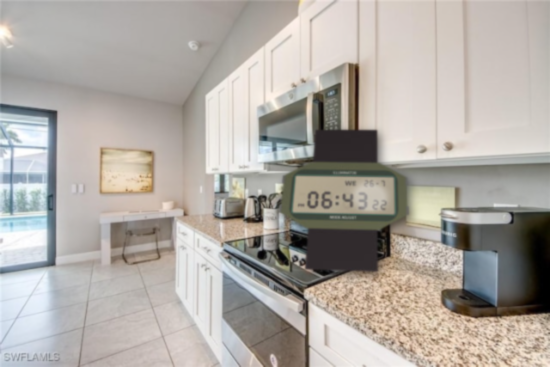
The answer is {"hour": 6, "minute": 43}
